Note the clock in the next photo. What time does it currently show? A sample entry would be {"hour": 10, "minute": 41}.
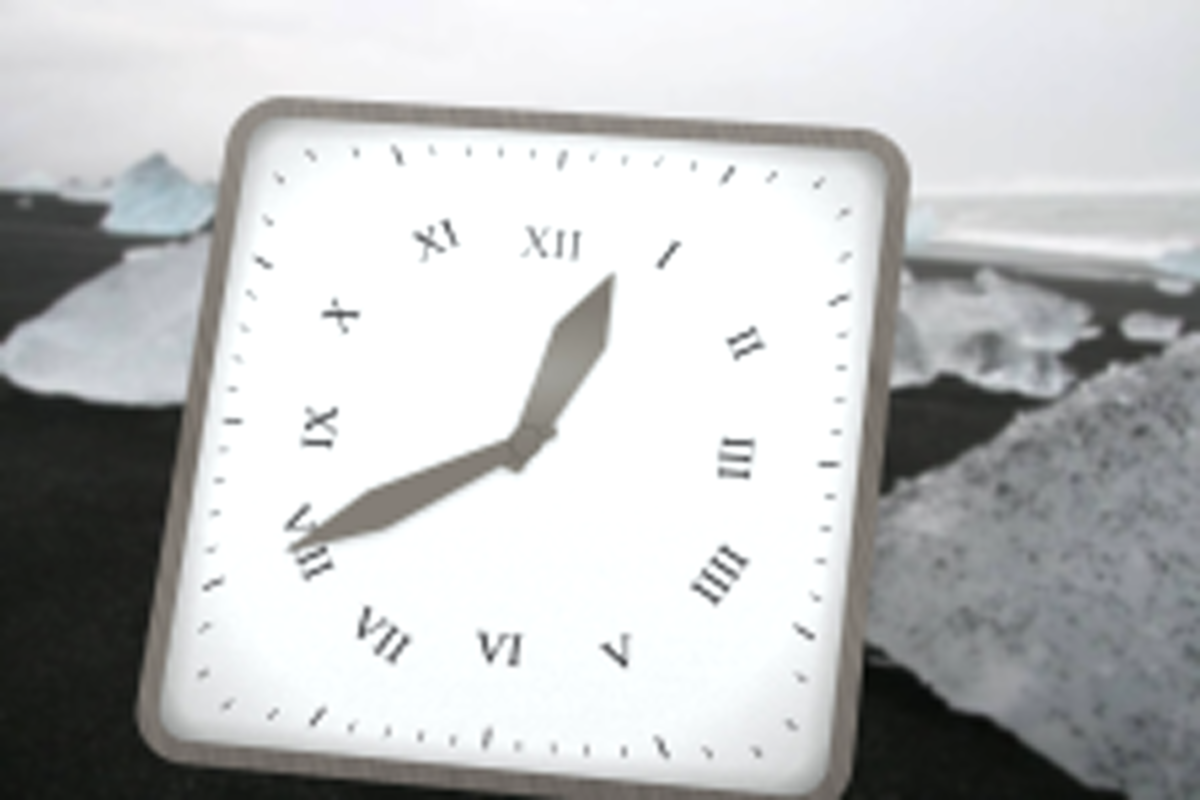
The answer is {"hour": 12, "minute": 40}
